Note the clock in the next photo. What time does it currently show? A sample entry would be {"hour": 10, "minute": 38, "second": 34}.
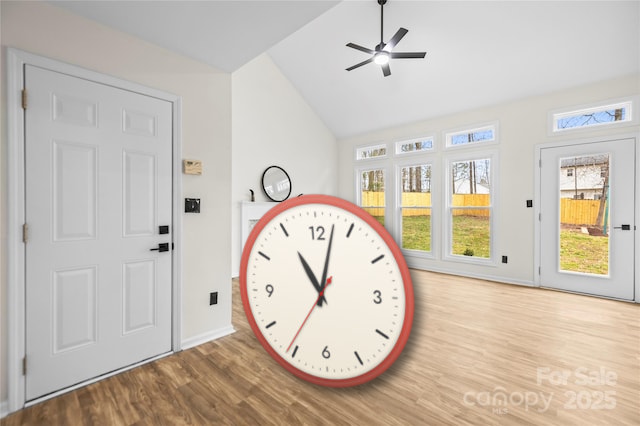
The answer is {"hour": 11, "minute": 2, "second": 36}
